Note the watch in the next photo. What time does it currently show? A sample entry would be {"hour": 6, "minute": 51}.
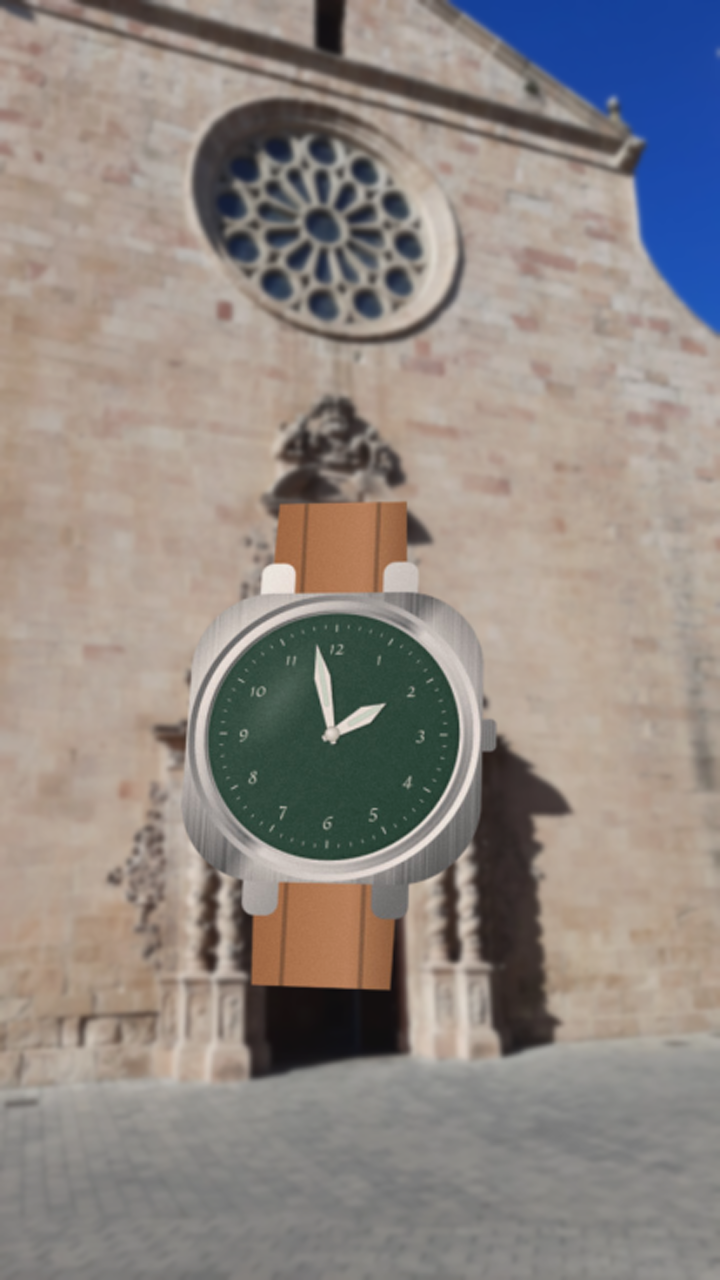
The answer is {"hour": 1, "minute": 58}
